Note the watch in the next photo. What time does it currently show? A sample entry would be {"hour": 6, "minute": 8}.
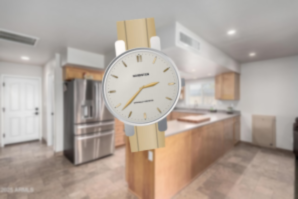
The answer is {"hour": 2, "minute": 38}
